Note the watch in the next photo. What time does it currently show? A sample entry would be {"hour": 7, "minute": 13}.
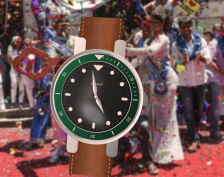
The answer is {"hour": 4, "minute": 58}
